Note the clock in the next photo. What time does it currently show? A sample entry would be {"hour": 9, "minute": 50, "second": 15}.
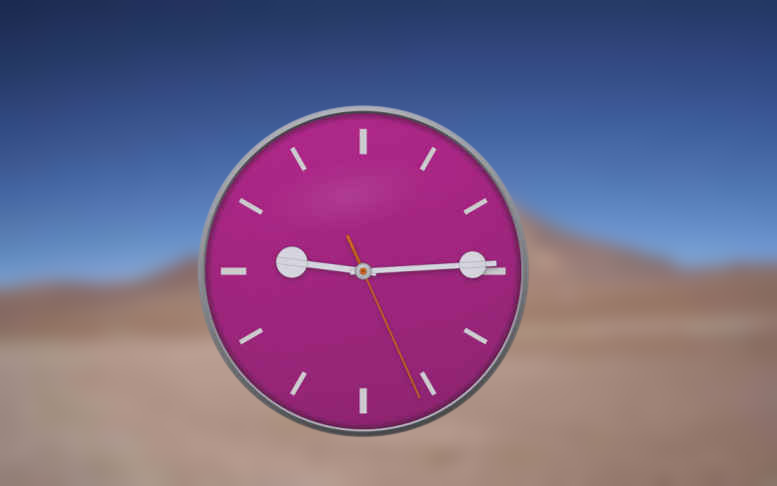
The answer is {"hour": 9, "minute": 14, "second": 26}
